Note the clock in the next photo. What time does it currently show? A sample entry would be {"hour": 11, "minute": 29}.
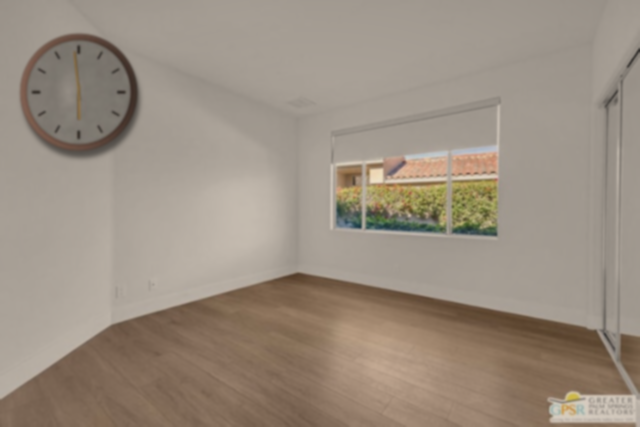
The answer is {"hour": 5, "minute": 59}
